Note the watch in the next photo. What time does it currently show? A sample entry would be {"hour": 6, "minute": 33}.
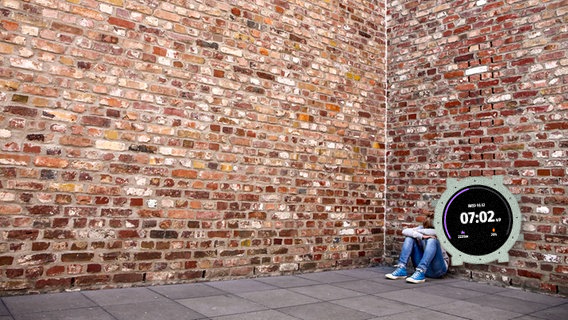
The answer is {"hour": 7, "minute": 2}
